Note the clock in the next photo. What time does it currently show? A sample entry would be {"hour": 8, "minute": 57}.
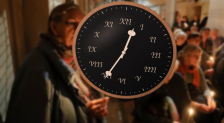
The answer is {"hour": 12, "minute": 35}
